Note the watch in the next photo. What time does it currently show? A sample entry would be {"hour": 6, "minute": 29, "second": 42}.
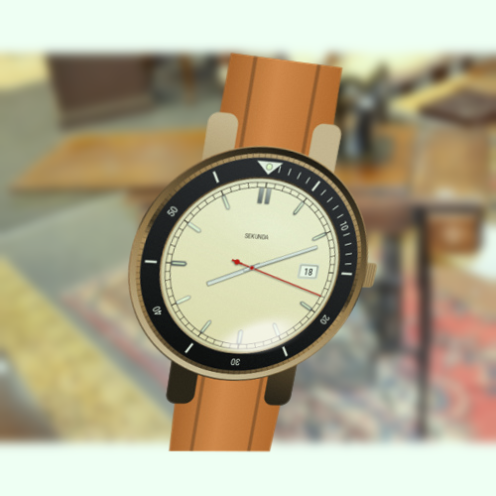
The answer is {"hour": 8, "minute": 11, "second": 18}
